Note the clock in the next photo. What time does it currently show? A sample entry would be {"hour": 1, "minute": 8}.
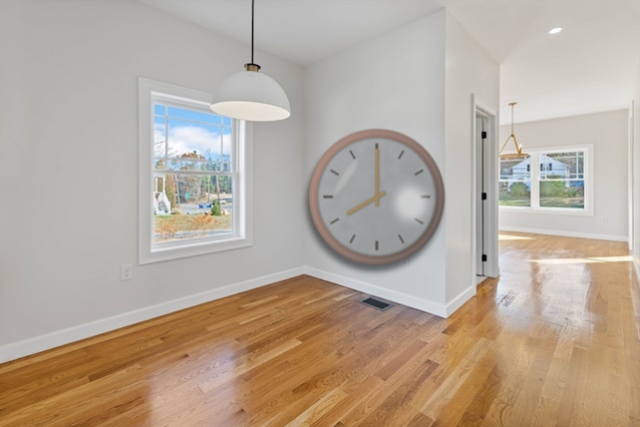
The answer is {"hour": 8, "minute": 0}
